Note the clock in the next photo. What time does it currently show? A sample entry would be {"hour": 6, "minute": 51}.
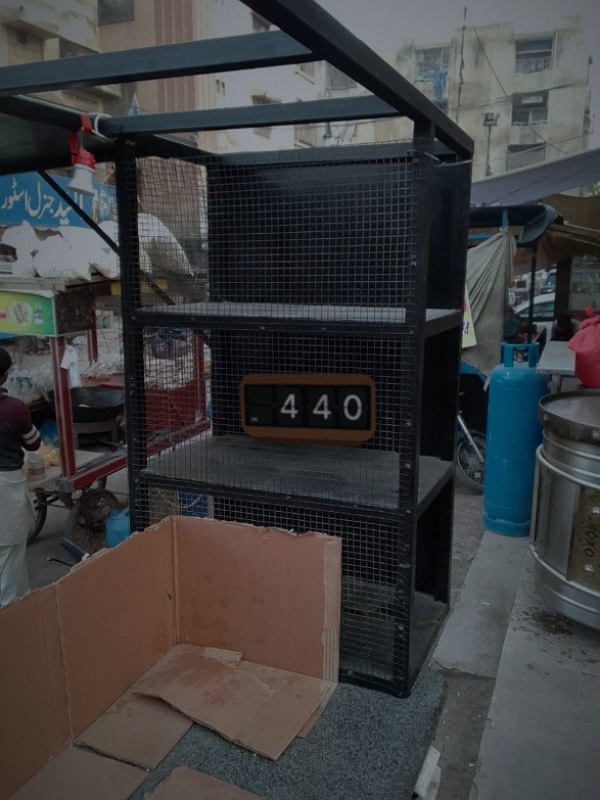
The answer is {"hour": 4, "minute": 40}
